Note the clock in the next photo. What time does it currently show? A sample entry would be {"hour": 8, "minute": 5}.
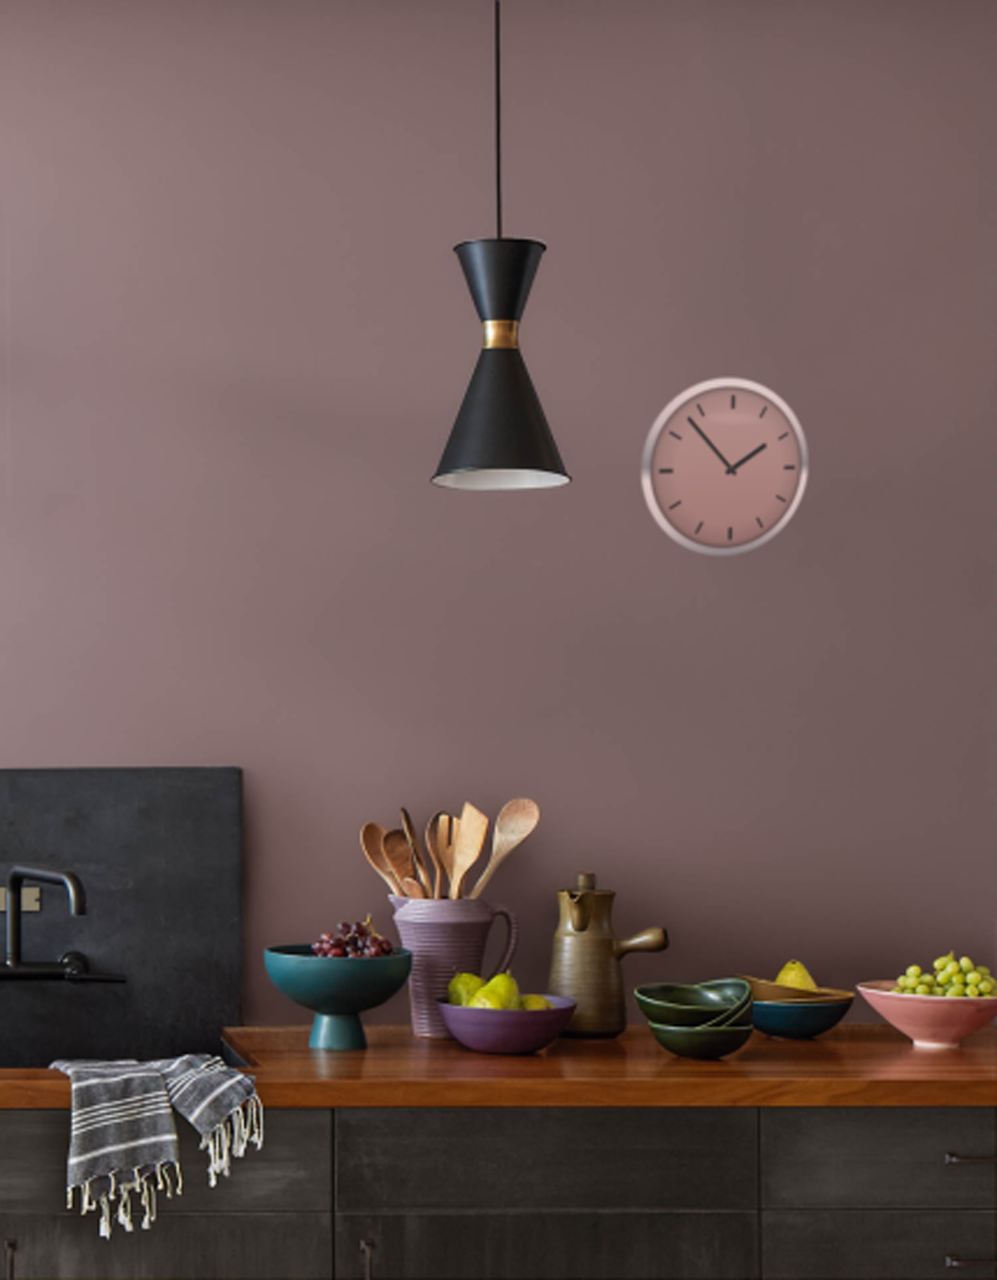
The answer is {"hour": 1, "minute": 53}
